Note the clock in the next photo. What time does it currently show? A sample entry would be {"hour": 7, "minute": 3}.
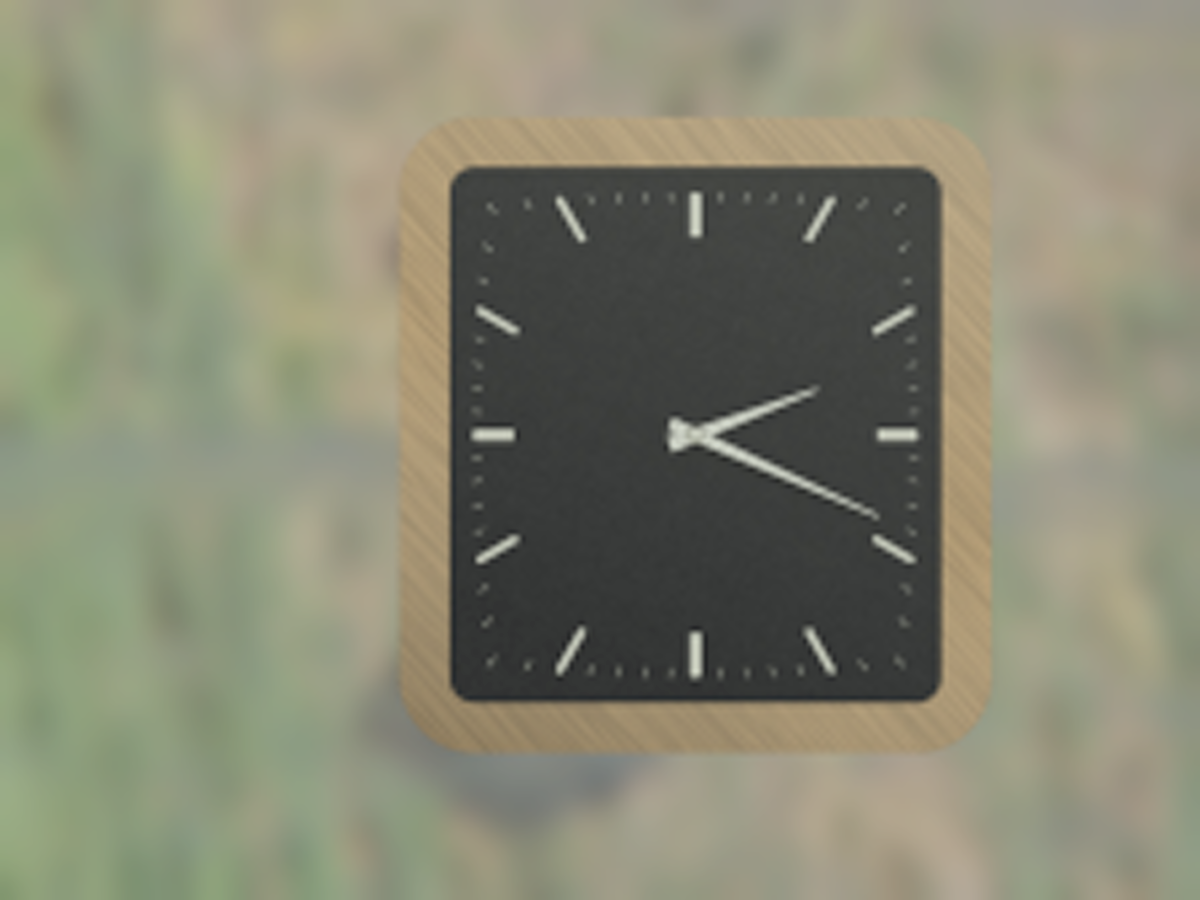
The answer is {"hour": 2, "minute": 19}
